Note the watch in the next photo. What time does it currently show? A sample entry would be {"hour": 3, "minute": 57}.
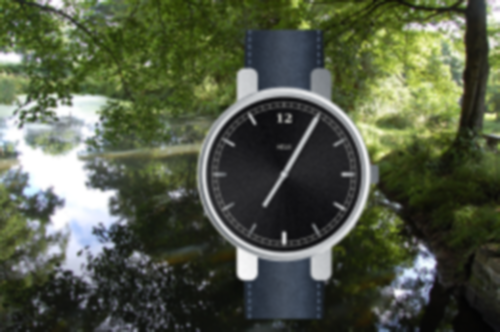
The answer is {"hour": 7, "minute": 5}
